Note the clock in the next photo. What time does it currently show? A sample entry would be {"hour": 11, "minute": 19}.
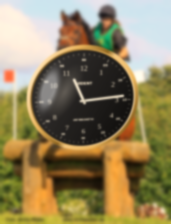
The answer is {"hour": 11, "minute": 14}
